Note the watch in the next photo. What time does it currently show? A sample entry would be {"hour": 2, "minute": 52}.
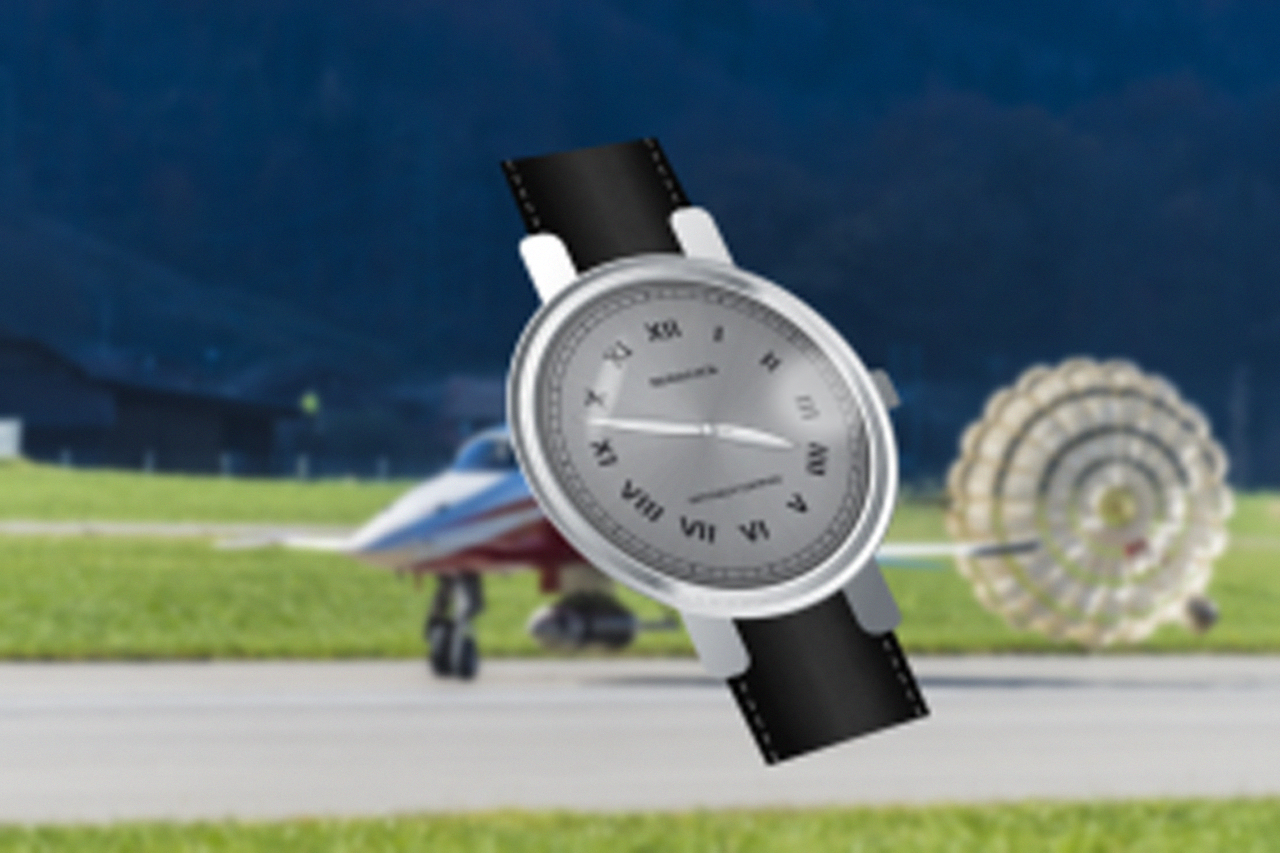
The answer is {"hour": 3, "minute": 48}
